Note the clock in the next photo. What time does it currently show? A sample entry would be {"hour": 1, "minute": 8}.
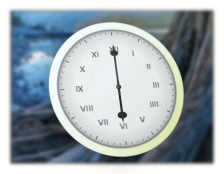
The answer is {"hour": 6, "minute": 0}
